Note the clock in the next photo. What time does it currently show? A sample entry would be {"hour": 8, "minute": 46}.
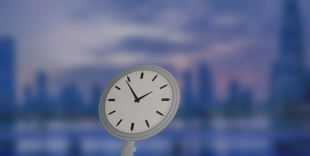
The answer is {"hour": 1, "minute": 54}
